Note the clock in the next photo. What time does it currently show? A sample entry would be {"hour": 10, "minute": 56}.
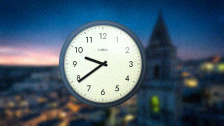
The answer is {"hour": 9, "minute": 39}
